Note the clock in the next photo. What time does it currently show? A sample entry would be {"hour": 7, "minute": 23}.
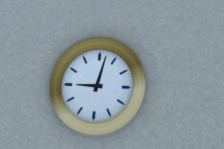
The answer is {"hour": 9, "minute": 2}
